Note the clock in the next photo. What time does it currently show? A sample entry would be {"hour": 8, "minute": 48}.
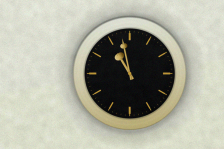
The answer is {"hour": 10, "minute": 58}
